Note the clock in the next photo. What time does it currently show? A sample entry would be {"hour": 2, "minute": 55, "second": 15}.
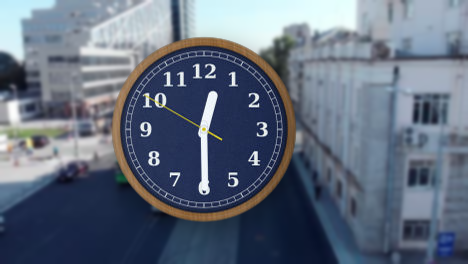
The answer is {"hour": 12, "minute": 29, "second": 50}
